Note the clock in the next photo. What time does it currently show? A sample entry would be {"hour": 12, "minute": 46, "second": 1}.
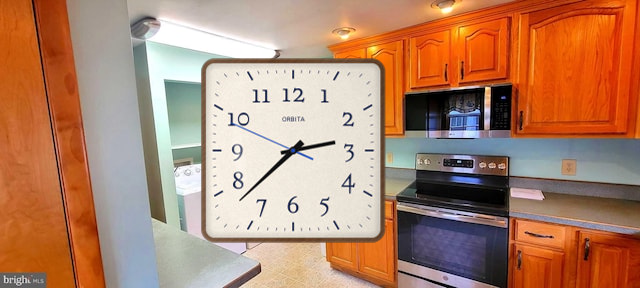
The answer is {"hour": 2, "minute": 37, "second": 49}
